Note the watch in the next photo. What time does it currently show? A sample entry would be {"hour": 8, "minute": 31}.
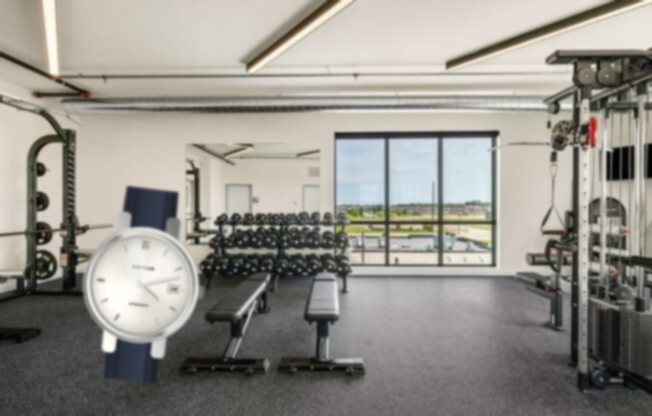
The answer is {"hour": 4, "minute": 12}
